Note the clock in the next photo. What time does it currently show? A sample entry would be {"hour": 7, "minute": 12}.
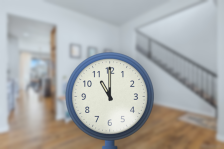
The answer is {"hour": 11, "minute": 0}
